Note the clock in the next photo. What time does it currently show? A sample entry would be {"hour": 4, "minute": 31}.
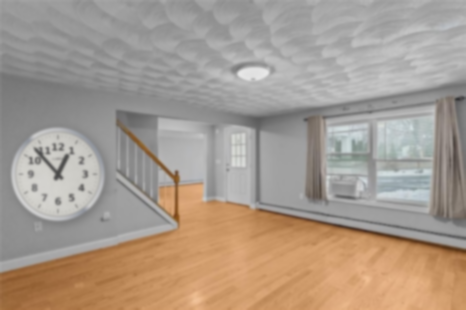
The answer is {"hour": 12, "minute": 53}
